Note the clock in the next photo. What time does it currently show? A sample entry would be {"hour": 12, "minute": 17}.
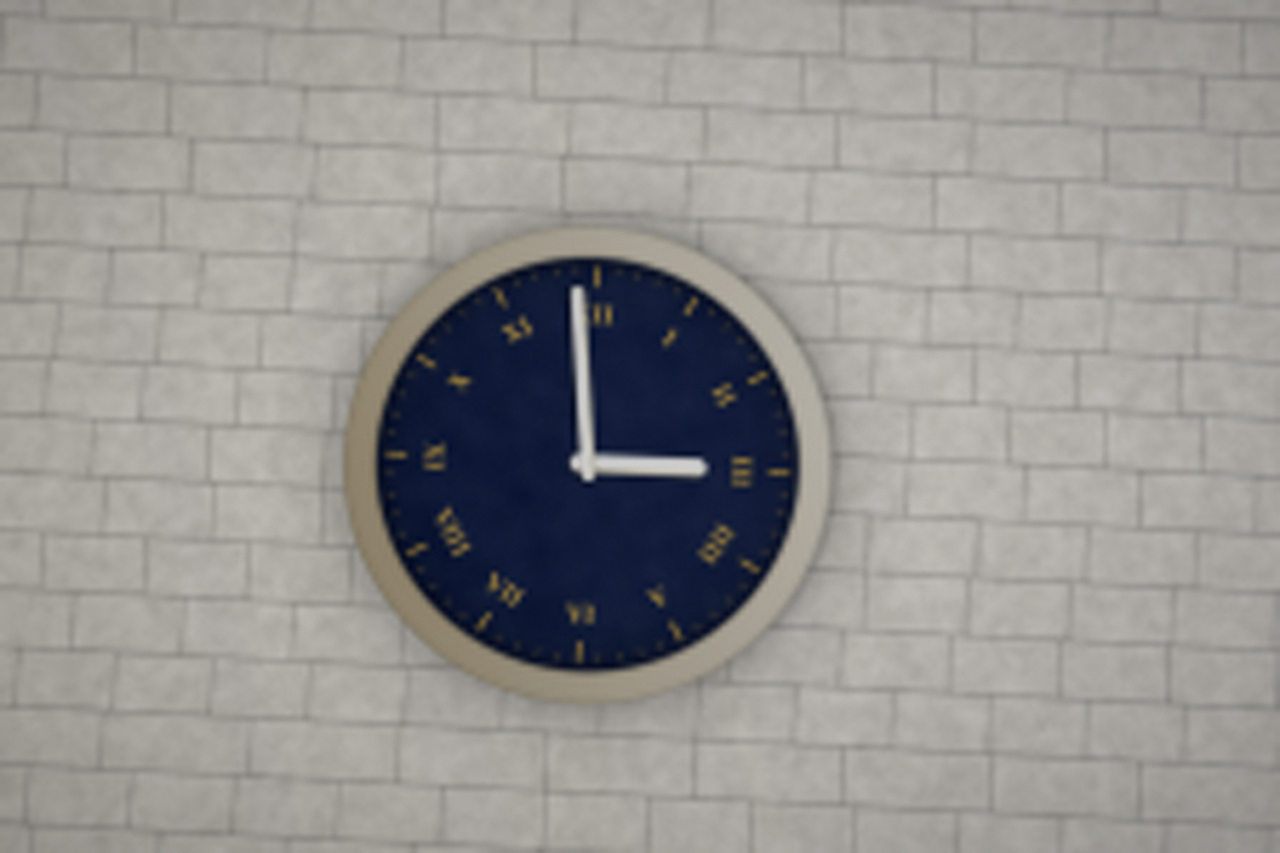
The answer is {"hour": 2, "minute": 59}
